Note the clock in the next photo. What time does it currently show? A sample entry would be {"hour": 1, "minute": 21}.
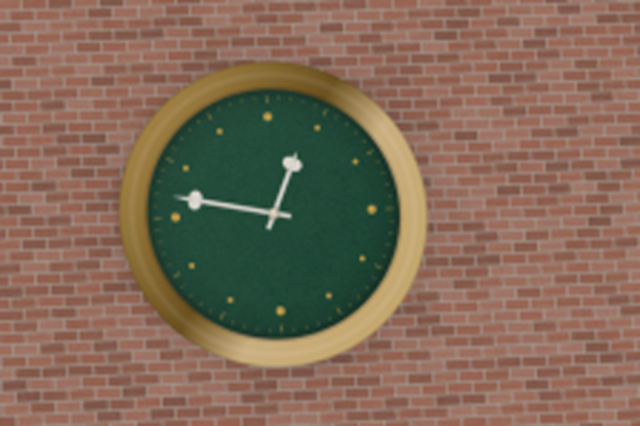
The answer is {"hour": 12, "minute": 47}
